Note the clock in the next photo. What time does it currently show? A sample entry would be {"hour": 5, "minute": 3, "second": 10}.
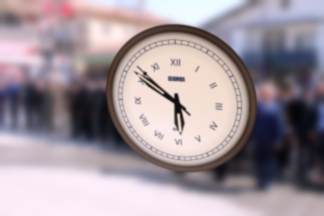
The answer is {"hour": 5, "minute": 50, "second": 52}
